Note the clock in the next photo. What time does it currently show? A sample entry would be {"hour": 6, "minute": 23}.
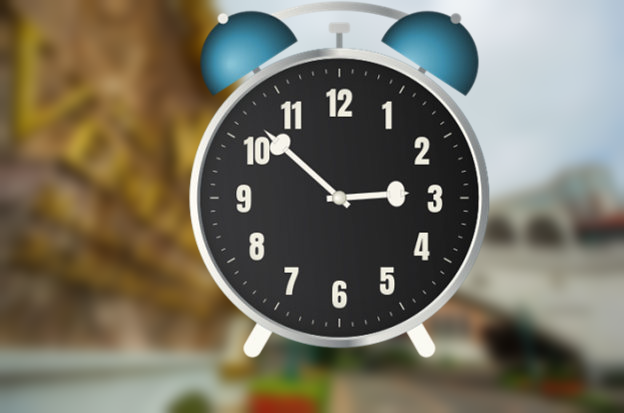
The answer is {"hour": 2, "minute": 52}
